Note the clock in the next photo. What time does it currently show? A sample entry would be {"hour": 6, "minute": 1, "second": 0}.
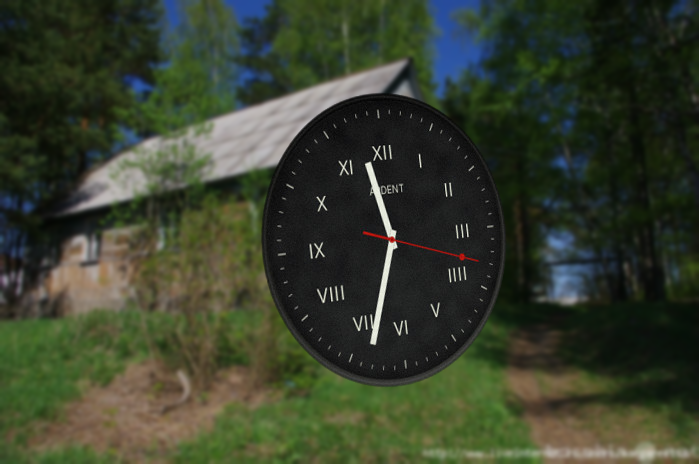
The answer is {"hour": 11, "minute": 33, "second": 18}
